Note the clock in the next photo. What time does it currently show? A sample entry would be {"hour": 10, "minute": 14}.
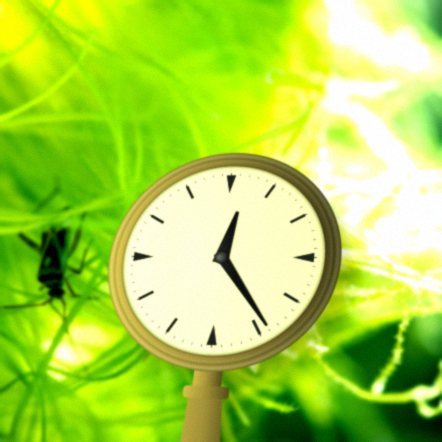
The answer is {"hour": 12, "minute": 24}
